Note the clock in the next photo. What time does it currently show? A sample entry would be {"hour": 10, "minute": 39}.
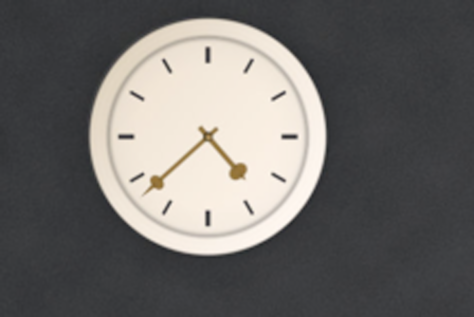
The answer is {"hour": 4, "minute": 38}
